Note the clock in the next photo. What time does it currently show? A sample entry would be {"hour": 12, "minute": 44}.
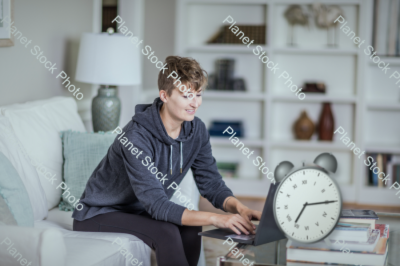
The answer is {"hour": 7, "minute": 15}
